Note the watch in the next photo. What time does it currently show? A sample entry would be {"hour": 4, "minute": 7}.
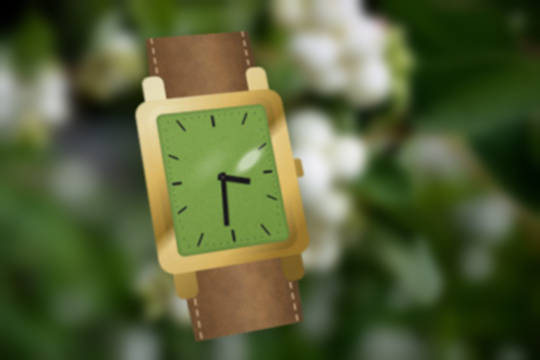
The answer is {"hour": 3, "minute": 31}
